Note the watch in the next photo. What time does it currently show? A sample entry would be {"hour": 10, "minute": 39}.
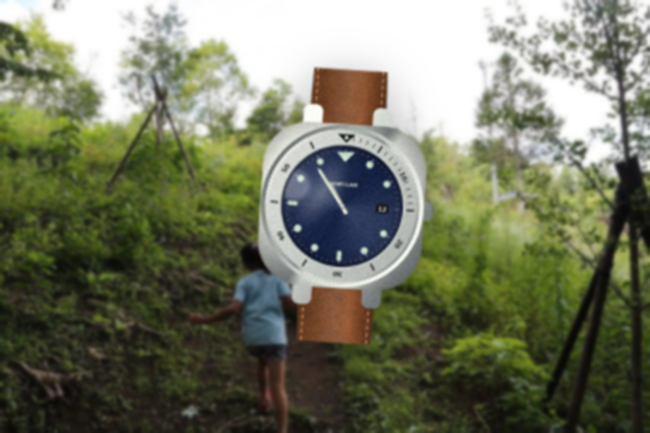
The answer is {"hour": 10, "minute": 54}
